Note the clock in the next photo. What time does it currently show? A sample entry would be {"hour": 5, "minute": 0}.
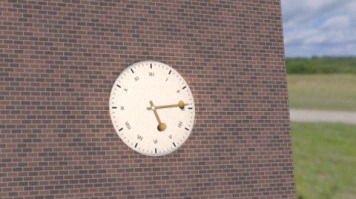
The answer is {"hour": 5, "minute": 14}
